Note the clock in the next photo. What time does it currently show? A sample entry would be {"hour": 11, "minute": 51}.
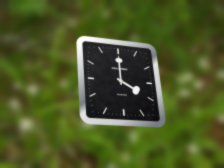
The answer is {"hour": 4, "minute": 0}
